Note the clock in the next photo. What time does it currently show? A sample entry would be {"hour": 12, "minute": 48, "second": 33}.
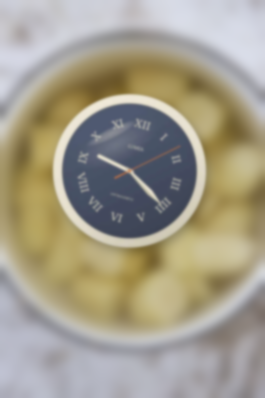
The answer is {"hour": 9, "minute": 20, "second": 8}
